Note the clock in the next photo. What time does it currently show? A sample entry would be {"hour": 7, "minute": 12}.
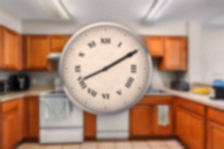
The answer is {"hour": 8, "minute": 10}
